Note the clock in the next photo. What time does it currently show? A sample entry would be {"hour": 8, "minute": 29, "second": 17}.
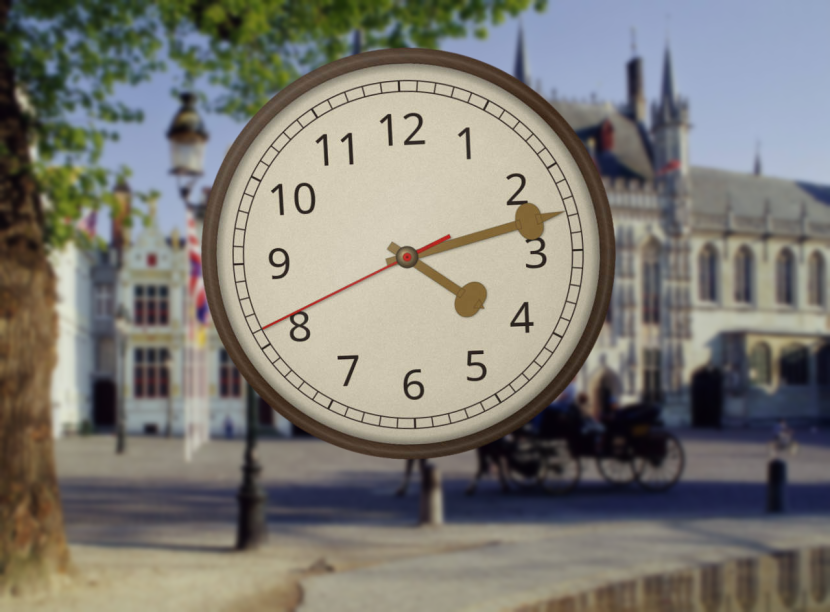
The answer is {"hour": 4, "minute": 12, "second": 41}
